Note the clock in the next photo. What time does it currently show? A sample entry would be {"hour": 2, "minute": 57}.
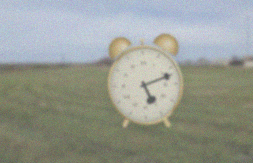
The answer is {"hour": 5, "minute": 12}
